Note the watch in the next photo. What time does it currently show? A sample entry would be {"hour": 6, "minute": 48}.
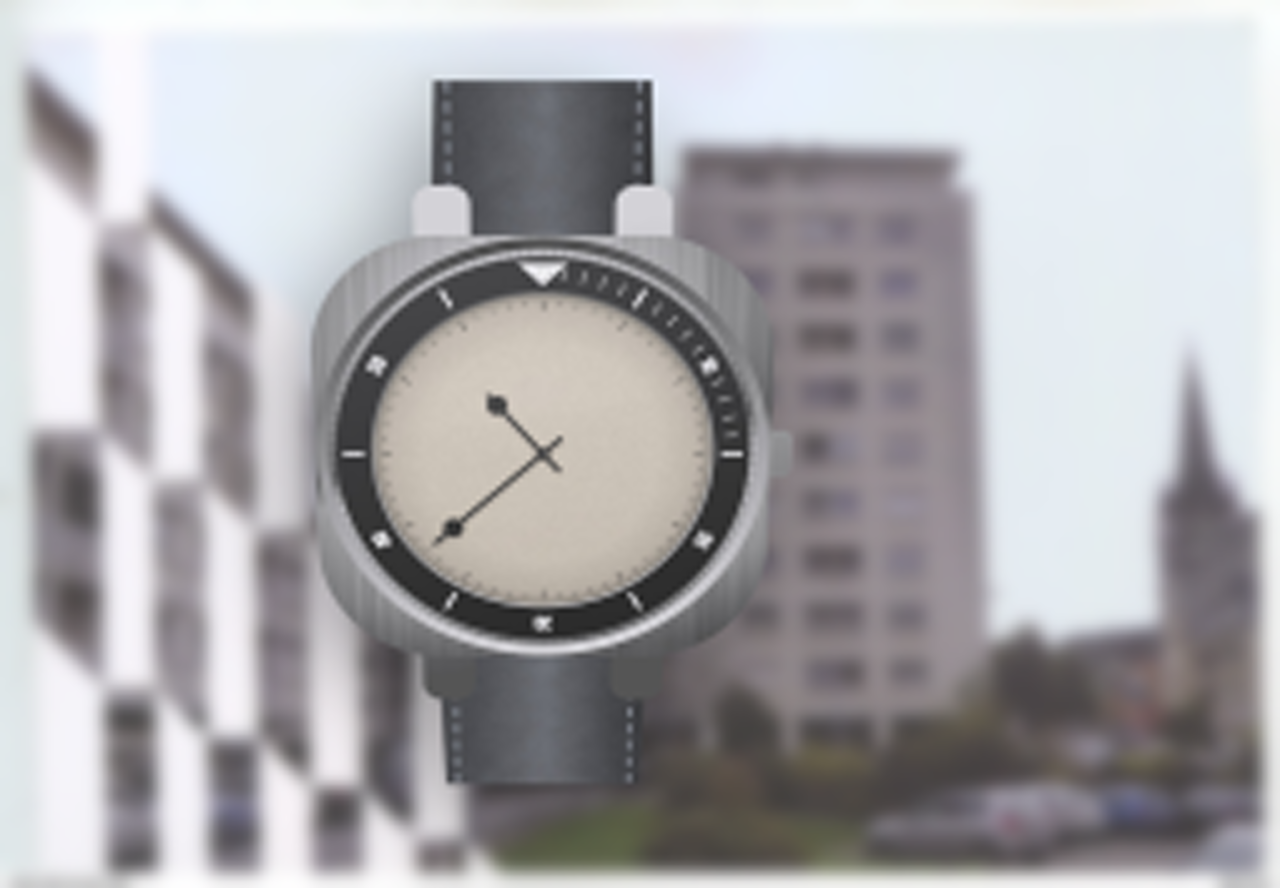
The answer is {"hour": 10, "minute": 38}
